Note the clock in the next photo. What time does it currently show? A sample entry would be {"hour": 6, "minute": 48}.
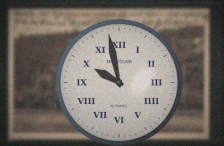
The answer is {"hour": 9, "minute": 58}
